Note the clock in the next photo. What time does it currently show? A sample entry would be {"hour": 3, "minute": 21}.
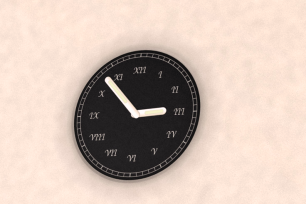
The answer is {"hour": 2, "minute": 53}
